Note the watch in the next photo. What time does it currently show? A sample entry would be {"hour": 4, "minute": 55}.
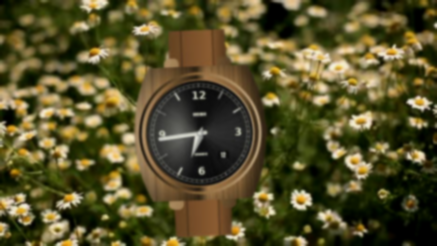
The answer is {"hour": 6, "minute": 44}
